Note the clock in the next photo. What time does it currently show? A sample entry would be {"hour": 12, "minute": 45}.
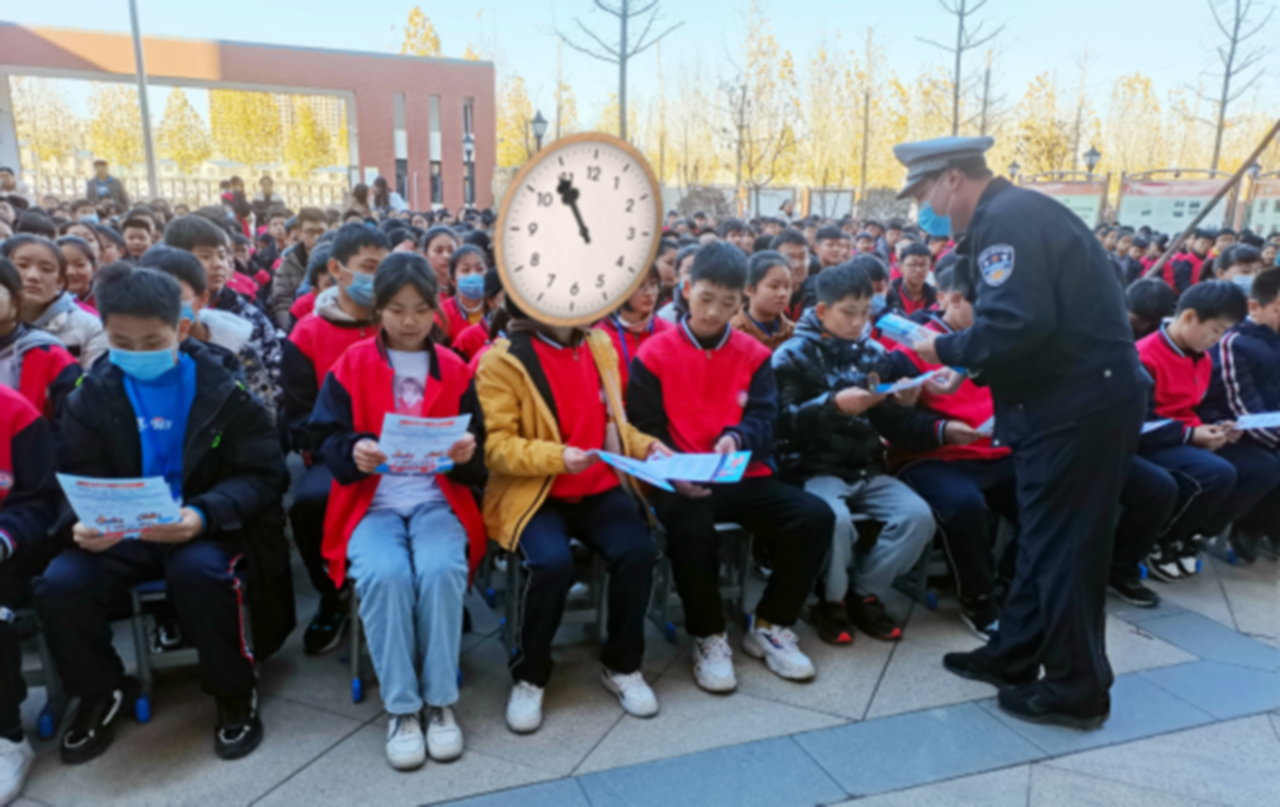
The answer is {"hour": 10, "minute": 54}
